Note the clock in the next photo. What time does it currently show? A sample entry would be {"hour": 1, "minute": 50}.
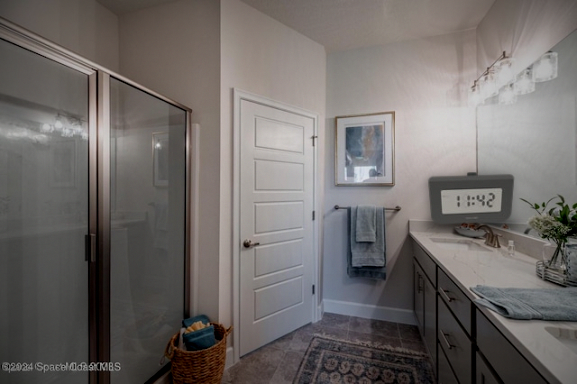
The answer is {"hour": 11, "minute": 42}
